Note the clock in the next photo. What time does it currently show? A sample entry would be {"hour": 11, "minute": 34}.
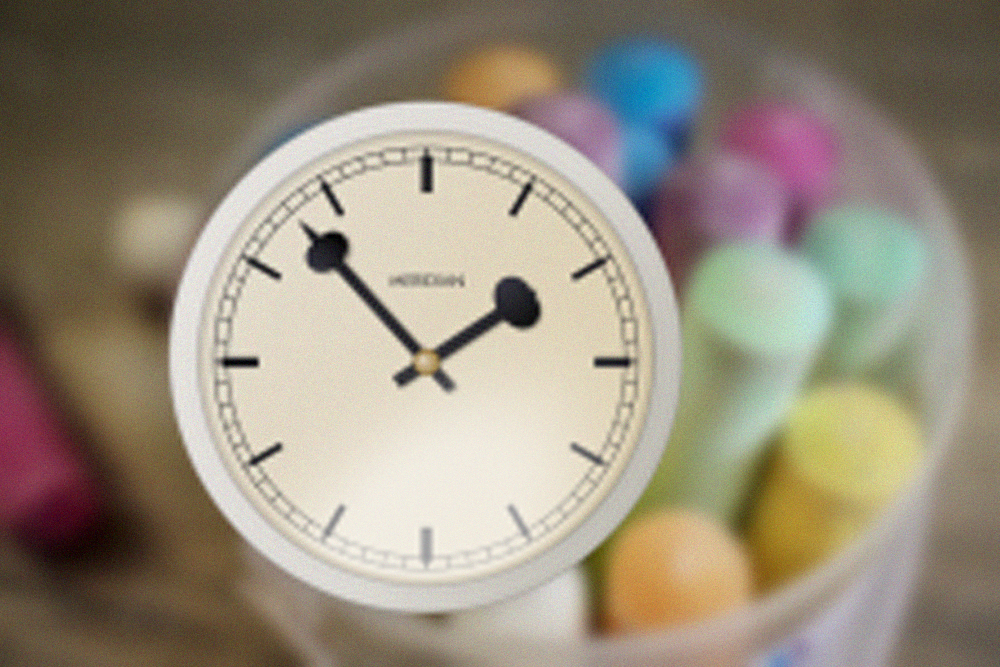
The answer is {"hour": 1, "minute": 53}
